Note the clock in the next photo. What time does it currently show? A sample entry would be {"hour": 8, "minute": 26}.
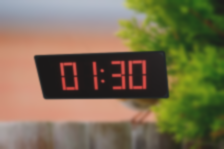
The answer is {"hour": 1, "minute": 30}
